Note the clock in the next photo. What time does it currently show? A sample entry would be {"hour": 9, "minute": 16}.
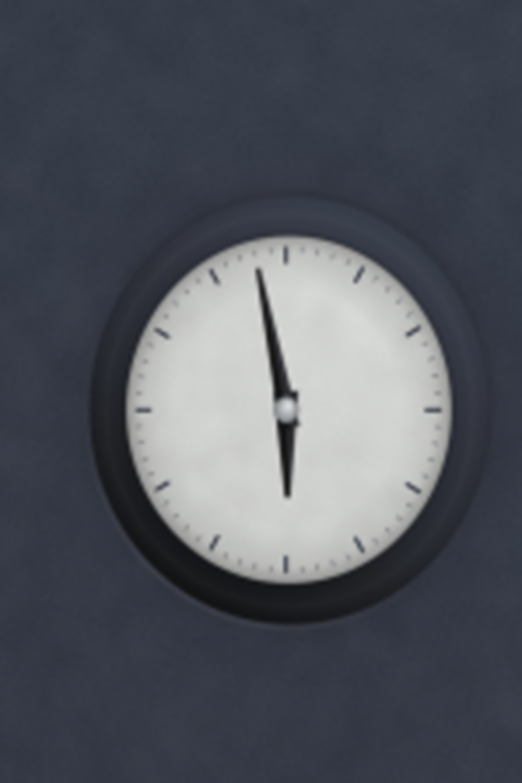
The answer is {"hour": 5, "minute": 58}
